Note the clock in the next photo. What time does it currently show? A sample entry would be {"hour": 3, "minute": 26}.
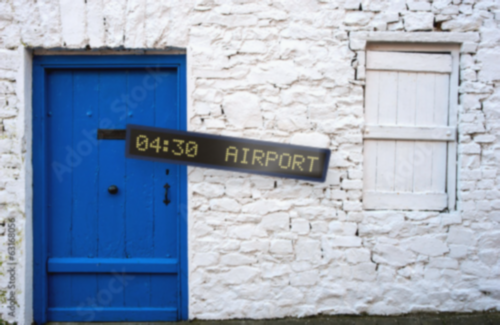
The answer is {"hour": 4, "minute": 30}
